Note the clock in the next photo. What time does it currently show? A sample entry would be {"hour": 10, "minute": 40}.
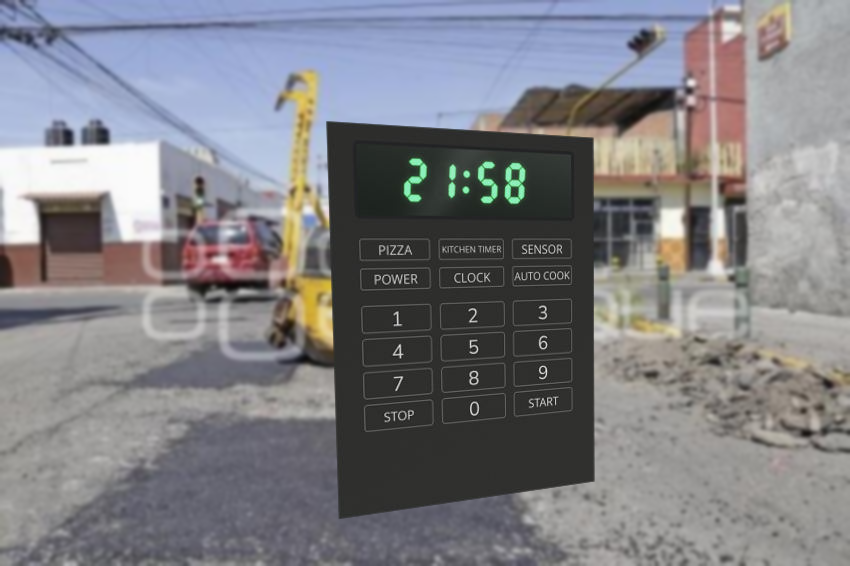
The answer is {"hour": 21, "minute": 58}
